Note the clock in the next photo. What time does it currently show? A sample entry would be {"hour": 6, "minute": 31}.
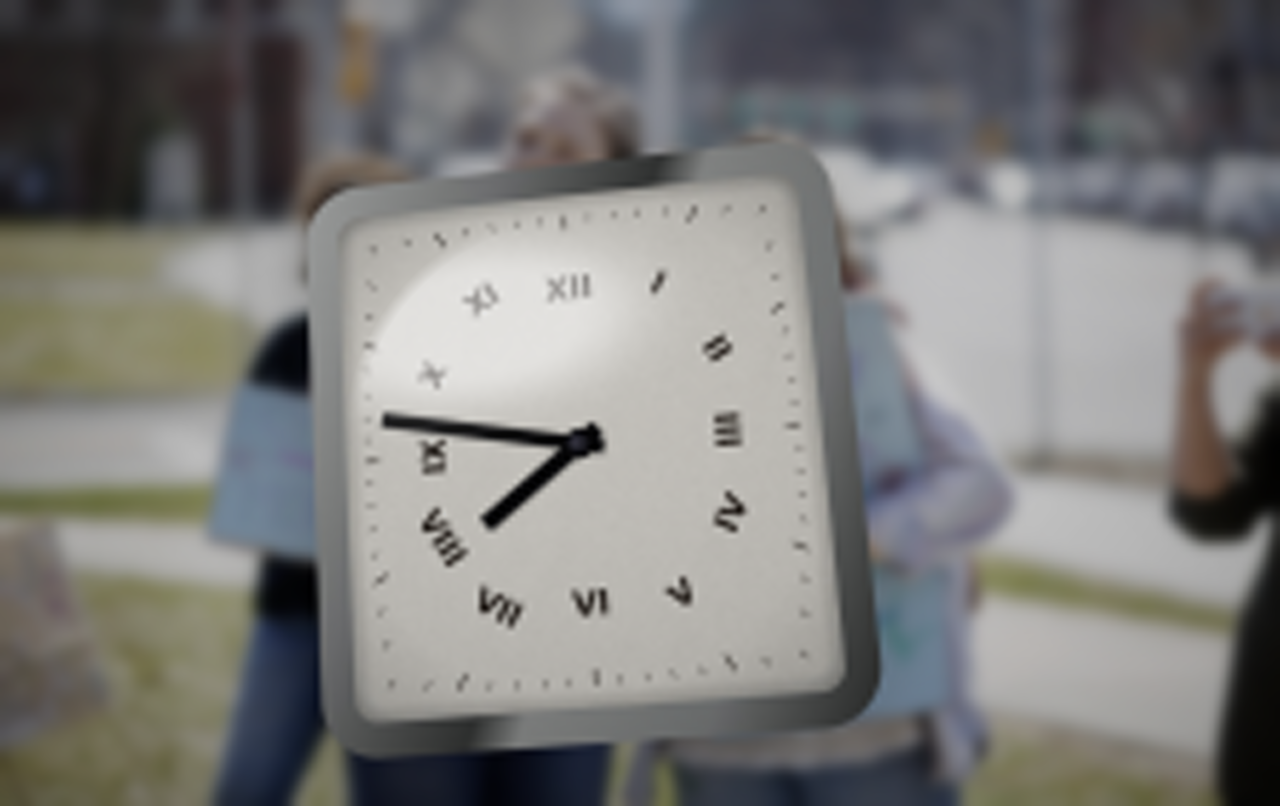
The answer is {"hour": 7, "minute": 47}
